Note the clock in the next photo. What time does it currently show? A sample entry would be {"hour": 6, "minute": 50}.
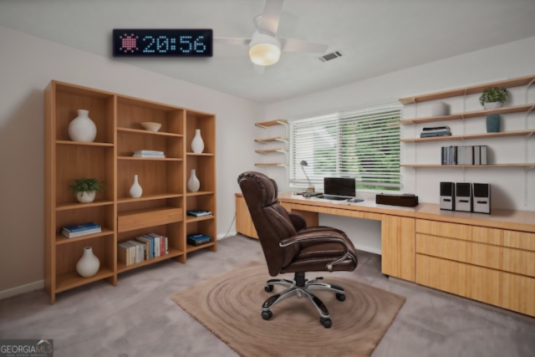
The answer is {"hour": 20, "minute": 56}
